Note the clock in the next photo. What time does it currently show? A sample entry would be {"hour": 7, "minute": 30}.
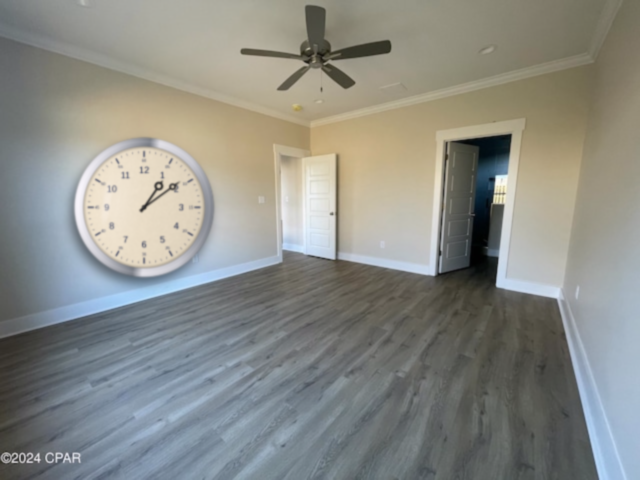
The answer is {"hour": 1, "minute": 9}
